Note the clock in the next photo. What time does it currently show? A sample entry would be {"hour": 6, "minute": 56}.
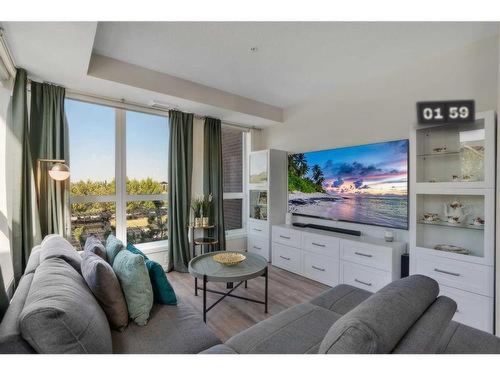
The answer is {"hour": 1, "minute": 59}
